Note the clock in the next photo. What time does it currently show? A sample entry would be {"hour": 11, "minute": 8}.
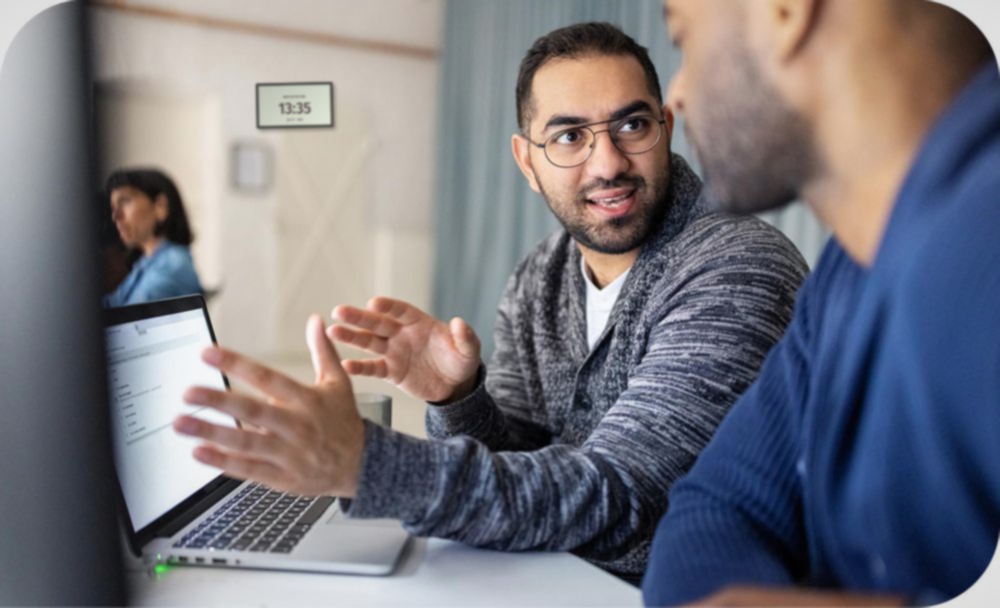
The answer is {"hour": 13, "minute": 35}
